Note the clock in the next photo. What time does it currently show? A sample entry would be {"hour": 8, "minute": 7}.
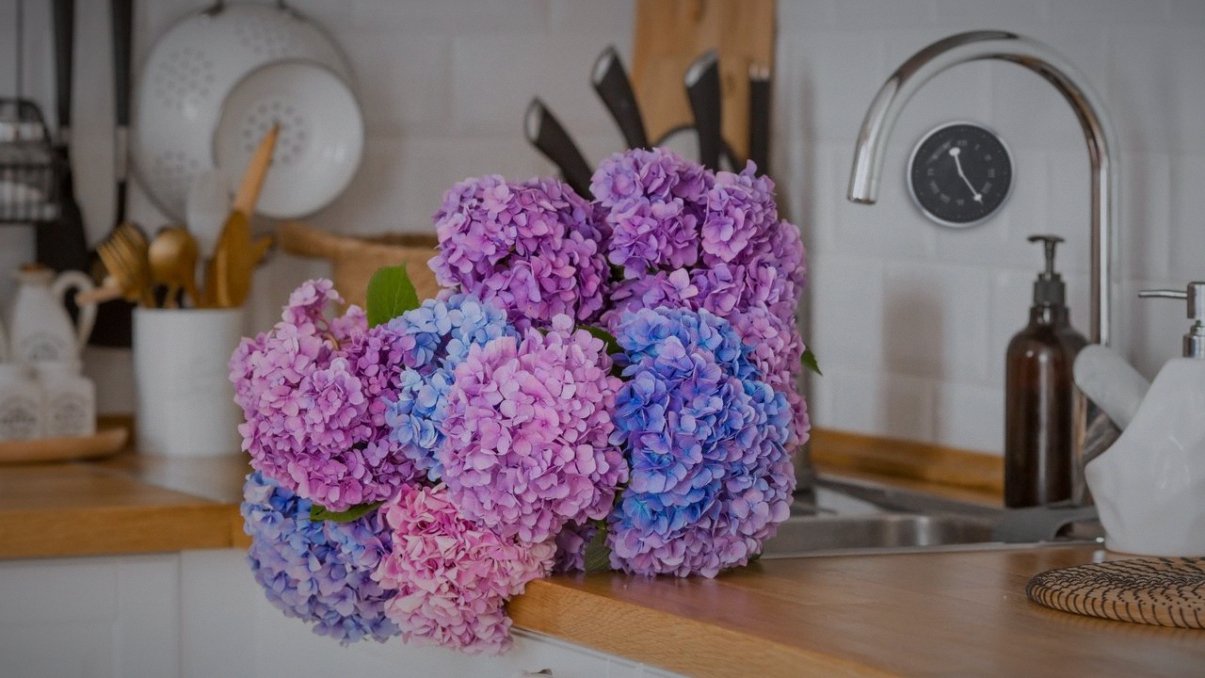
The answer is {"hour": 11, "minute": 24}
